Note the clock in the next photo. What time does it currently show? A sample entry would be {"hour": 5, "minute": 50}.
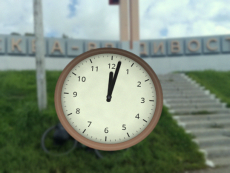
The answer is {"hour": 12, "minute": 2}
